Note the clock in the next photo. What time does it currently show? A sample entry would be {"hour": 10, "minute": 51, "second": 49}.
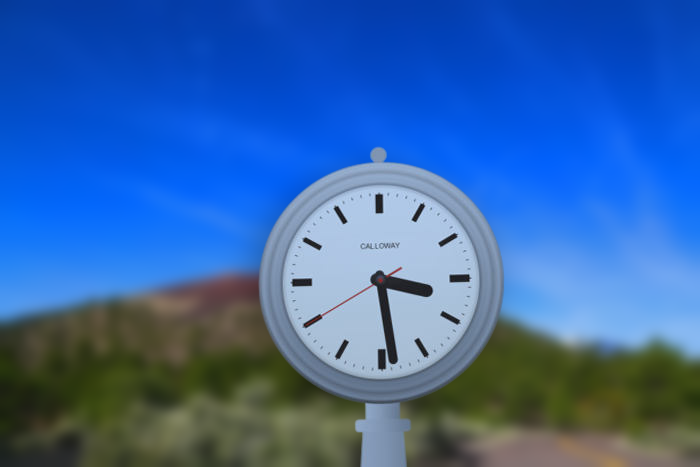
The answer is {"hour": 3, "minute": 28, "second": 40}
